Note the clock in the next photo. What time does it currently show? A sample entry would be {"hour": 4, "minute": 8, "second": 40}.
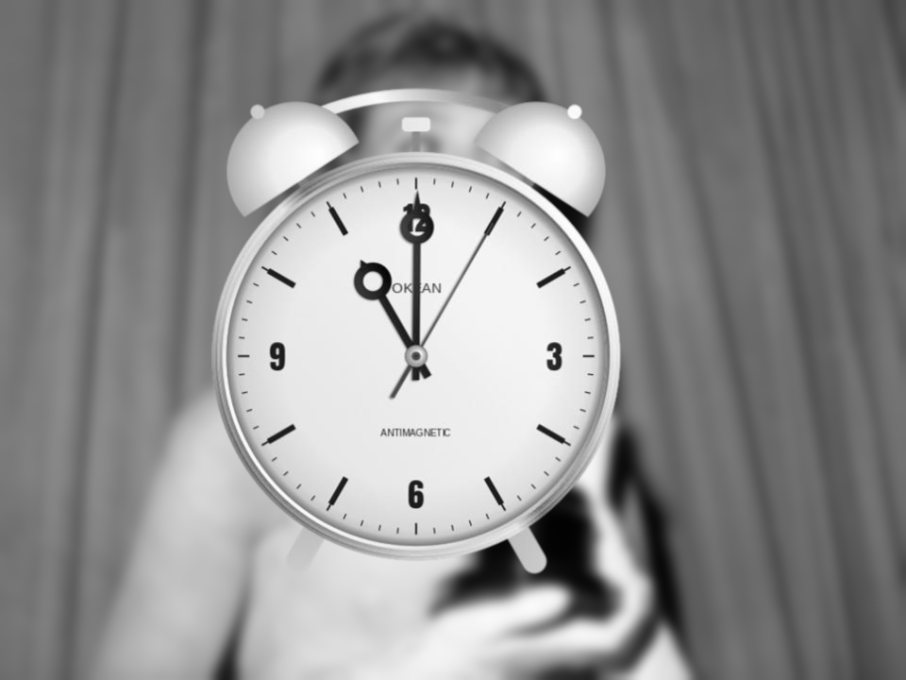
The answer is {"hour": 11, "minute": 0, "second": 5}
